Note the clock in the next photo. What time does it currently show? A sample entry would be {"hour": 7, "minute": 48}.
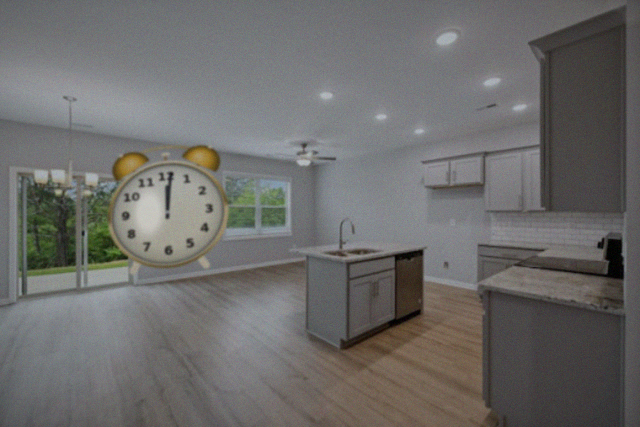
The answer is {"hour": 12, "minute": 1}
